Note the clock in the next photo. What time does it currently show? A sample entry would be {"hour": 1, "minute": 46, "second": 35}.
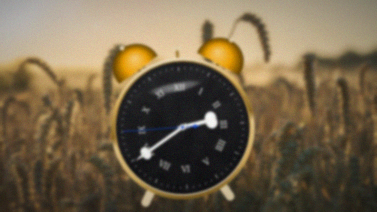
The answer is {"hour": 2, "minute": 39, "second": 45}
